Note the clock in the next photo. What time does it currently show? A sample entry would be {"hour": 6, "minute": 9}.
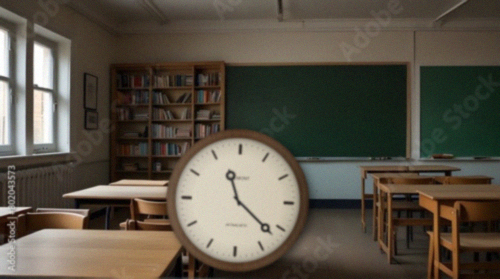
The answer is {"hour": 11, "minute": 22}
